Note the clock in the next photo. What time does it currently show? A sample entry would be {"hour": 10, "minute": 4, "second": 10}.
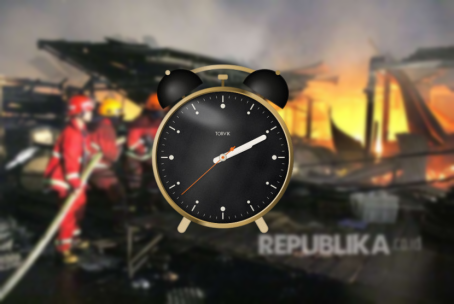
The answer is {"hour": 2, "minute": 10, "second": 38}
